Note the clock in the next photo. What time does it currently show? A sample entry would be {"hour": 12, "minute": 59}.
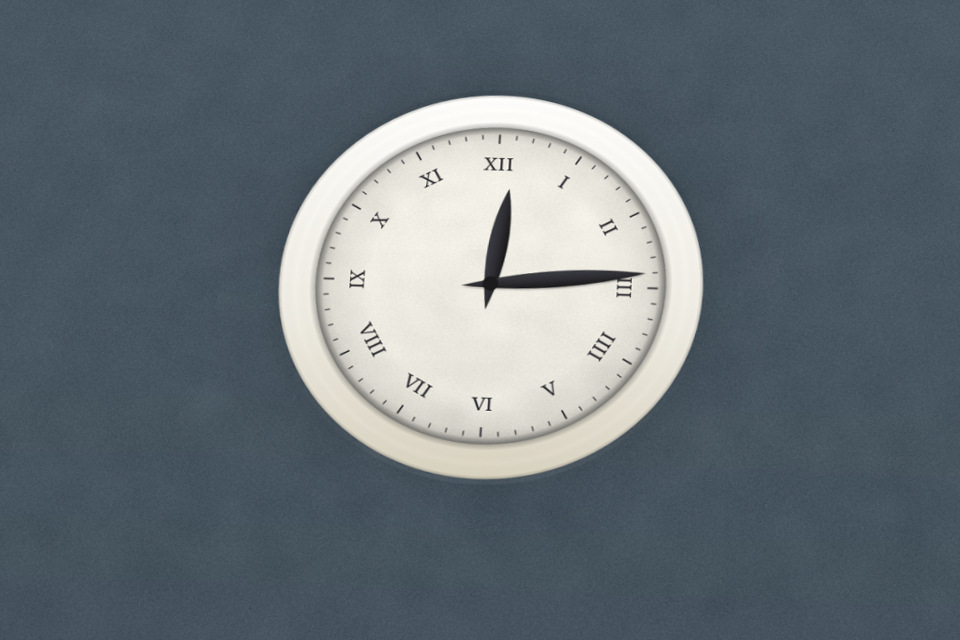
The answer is {"hour": 12, "minute": 14}
